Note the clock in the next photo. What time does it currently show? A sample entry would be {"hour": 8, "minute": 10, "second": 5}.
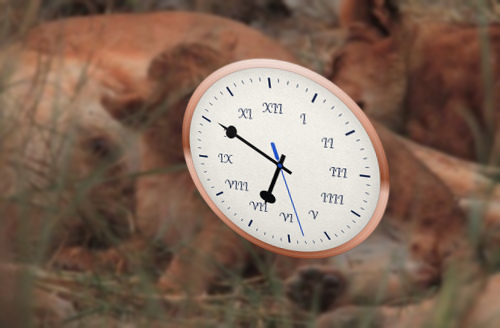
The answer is {"hour": 6, "minute": 50, "second": 28}
